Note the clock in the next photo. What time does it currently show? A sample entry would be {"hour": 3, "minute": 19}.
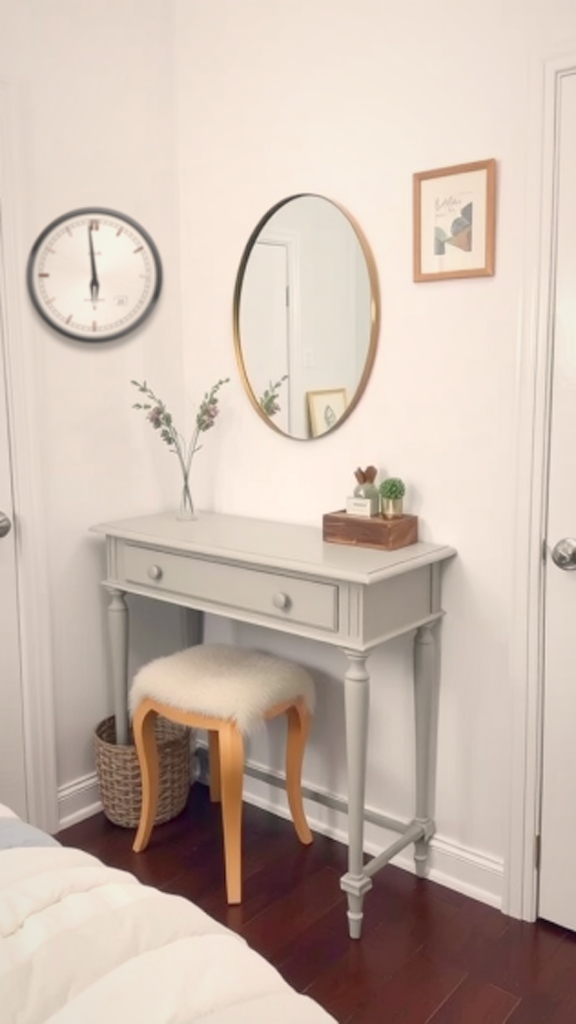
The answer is {"hour": 5, "minute": 59}
